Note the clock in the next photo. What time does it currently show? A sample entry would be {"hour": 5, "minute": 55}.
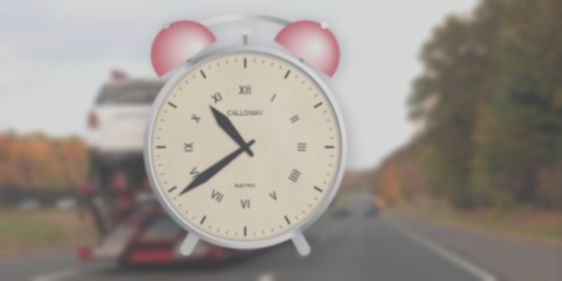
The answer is {"hour": 10, "minute": 39}
